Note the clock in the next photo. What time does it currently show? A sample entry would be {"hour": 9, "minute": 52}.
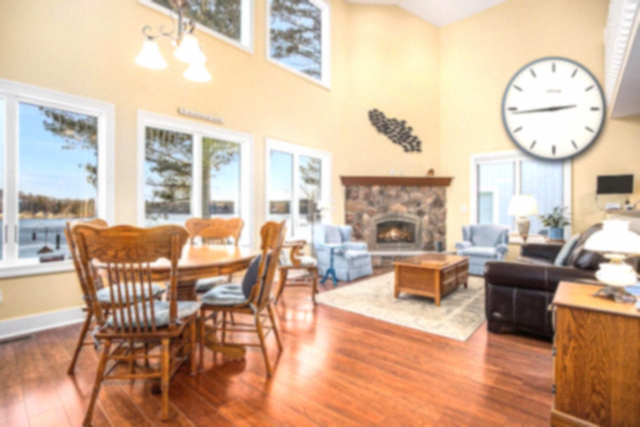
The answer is {"hour": 2, "minute": 44}
